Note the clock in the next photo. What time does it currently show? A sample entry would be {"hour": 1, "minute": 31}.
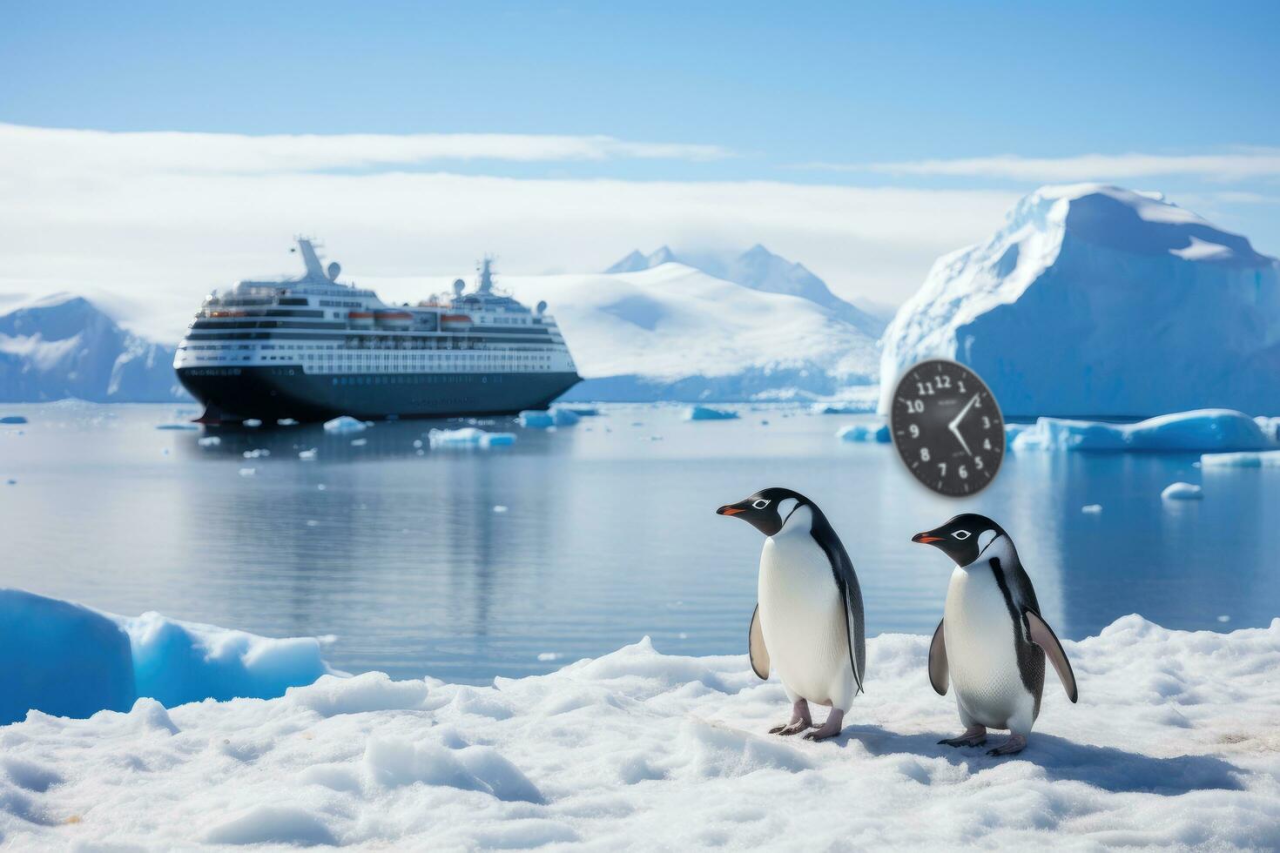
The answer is {"hour": 5, "minute": 9}
